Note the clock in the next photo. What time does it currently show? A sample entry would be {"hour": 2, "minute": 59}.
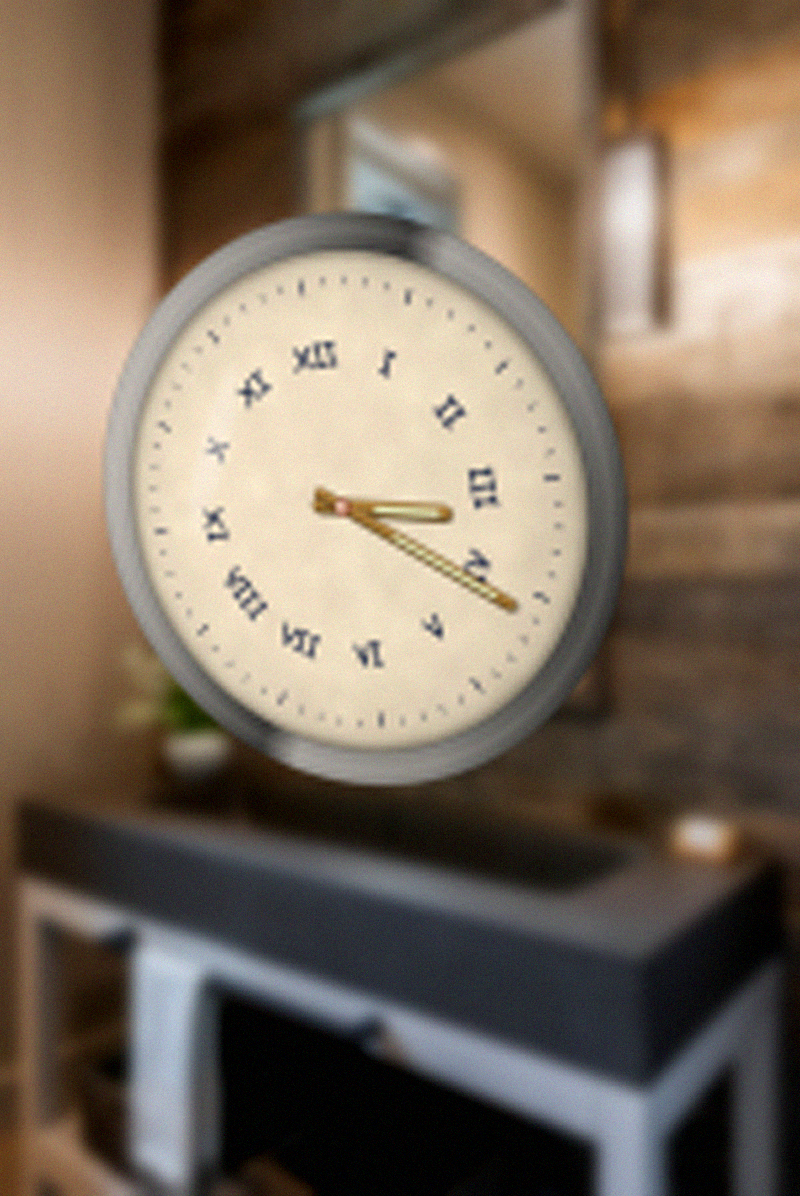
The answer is {"hour": 3, "minute": 21}
